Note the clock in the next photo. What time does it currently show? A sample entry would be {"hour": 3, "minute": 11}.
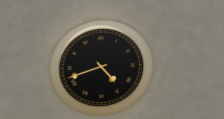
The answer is {"hour": 4, "minute": 42}
